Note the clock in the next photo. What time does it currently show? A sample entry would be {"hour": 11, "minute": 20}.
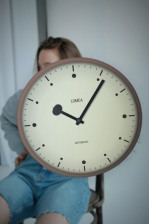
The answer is {"hour": 10, "minute": 6}
